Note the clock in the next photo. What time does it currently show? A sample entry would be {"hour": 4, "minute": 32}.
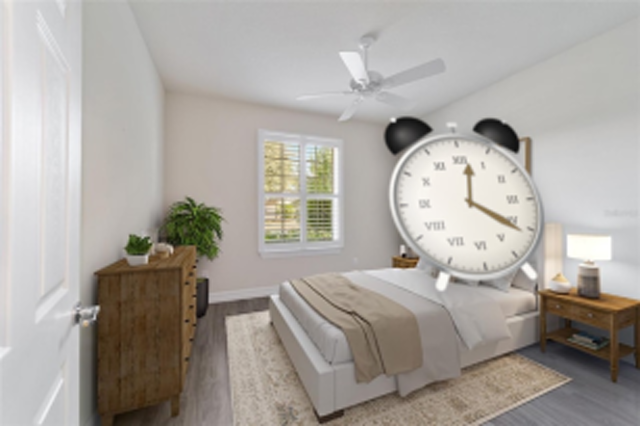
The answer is {"hour": 12, "minute": 21}
